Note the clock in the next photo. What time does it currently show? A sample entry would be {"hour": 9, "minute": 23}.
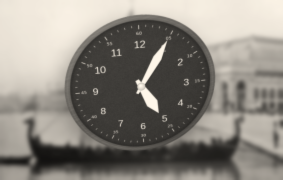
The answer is {"hour": 5, "minute": 5}
